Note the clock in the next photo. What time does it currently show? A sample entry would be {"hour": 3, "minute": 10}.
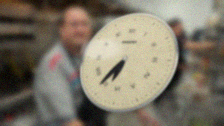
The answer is {"hour": 6, "minute": 36}
